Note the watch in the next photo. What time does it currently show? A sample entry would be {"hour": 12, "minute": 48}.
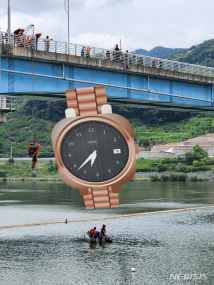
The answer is {"hour": 6, "minute": 38}
